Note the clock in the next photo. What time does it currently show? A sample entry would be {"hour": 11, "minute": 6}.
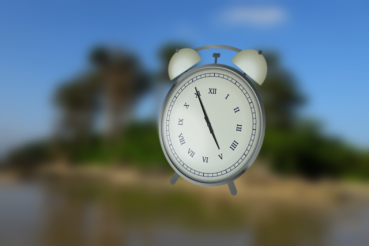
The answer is {"hour": 4, "minute": 55}
